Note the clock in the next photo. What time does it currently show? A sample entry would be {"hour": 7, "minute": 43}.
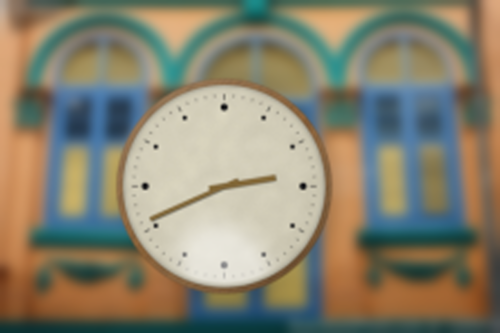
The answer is {"hour": 2, "minute": 41}
